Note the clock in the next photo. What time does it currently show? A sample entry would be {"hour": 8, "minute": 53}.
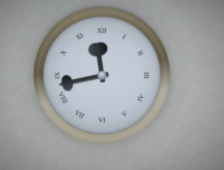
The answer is {"hour": 11, "minute": 43}
